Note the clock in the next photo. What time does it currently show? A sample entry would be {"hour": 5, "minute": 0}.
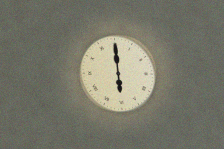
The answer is {"hour": 6, "minute": 0}
